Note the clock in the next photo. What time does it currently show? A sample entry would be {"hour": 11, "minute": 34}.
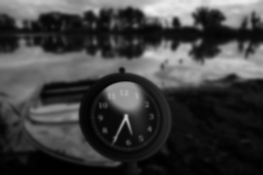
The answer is {"hour": 5, "minute": 35}
